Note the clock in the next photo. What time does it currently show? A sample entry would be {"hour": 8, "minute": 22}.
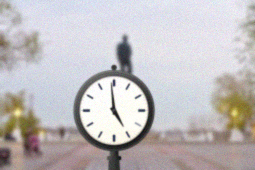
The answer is {"hour": 4, "minute": 59}
